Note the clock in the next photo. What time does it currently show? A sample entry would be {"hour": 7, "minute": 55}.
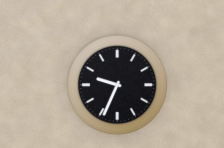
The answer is {"hour": 9, "minute": 34}
